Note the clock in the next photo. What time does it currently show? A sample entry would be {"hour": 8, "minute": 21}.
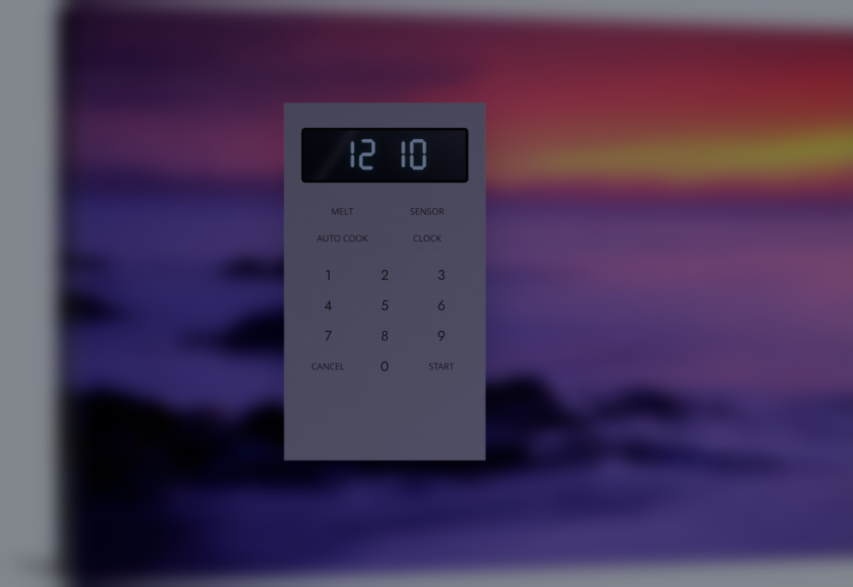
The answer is {"hour": 12, "minute": 10}
